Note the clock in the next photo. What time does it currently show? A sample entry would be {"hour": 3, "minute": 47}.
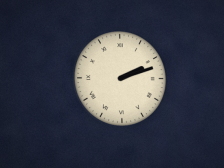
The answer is {"hour": 2, "minute": 12}
